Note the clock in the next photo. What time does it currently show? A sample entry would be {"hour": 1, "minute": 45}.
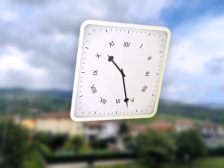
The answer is {"hour": 10, "minute": 27}
